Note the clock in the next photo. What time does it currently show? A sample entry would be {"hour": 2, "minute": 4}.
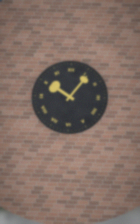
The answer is {"hour": 10, "minute": 6}
